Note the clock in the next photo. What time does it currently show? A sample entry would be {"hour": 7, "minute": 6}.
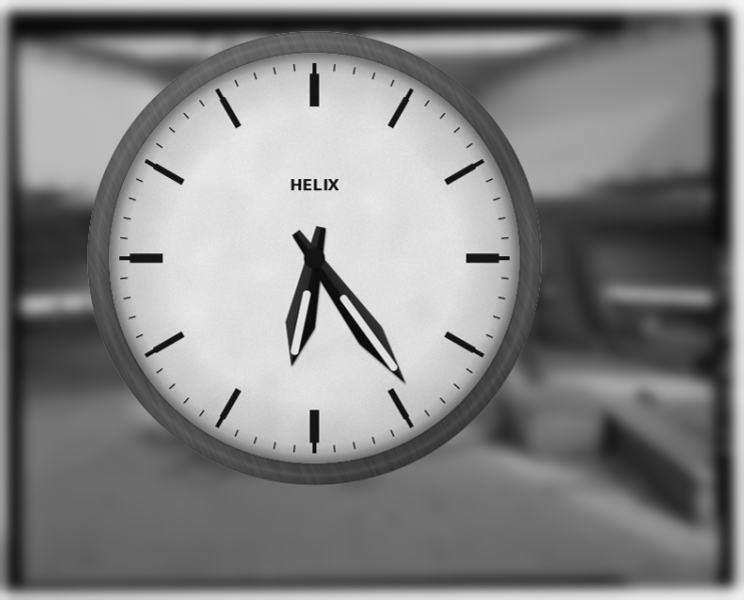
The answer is {"hour": 6, "minute": 24}
